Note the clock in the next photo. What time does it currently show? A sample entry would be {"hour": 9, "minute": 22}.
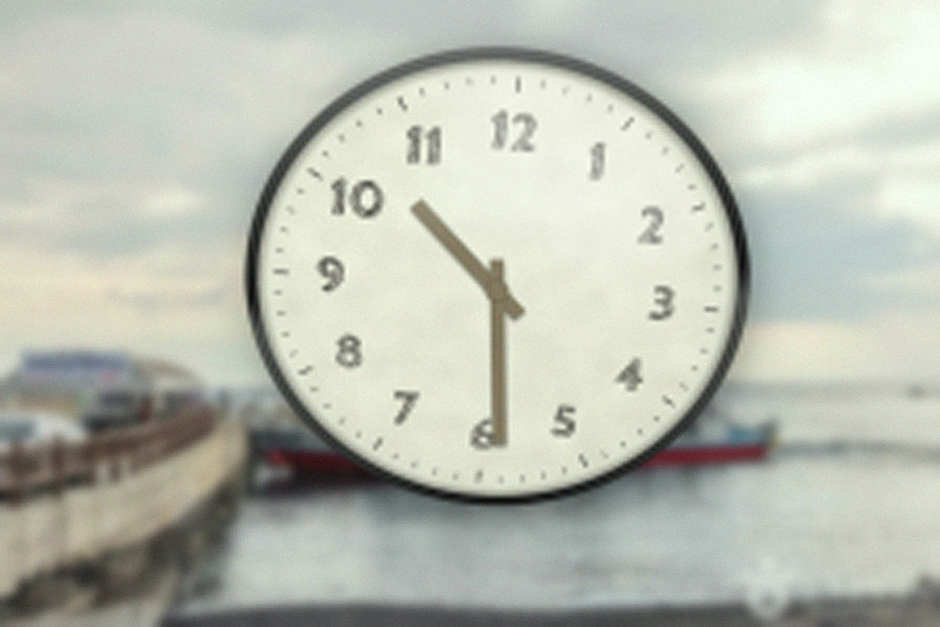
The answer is {"hour": 10, "minute": 29}
